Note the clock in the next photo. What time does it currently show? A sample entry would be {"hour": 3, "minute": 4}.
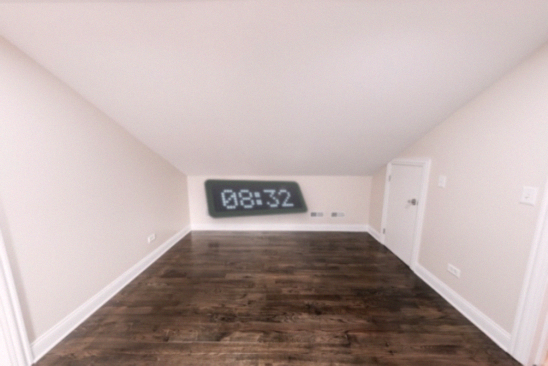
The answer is {"hour": 8, "minute": 32}
